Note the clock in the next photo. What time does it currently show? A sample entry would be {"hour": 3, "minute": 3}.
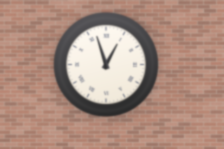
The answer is {"hour": 12, "minute": 57}
